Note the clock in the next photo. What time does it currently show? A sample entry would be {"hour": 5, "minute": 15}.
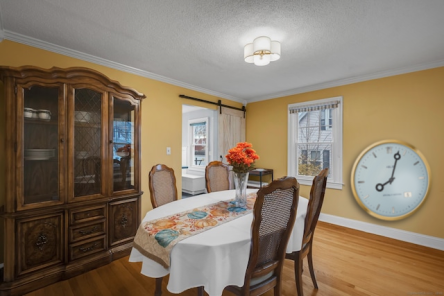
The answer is {"hour": 8, "minute": 3}
